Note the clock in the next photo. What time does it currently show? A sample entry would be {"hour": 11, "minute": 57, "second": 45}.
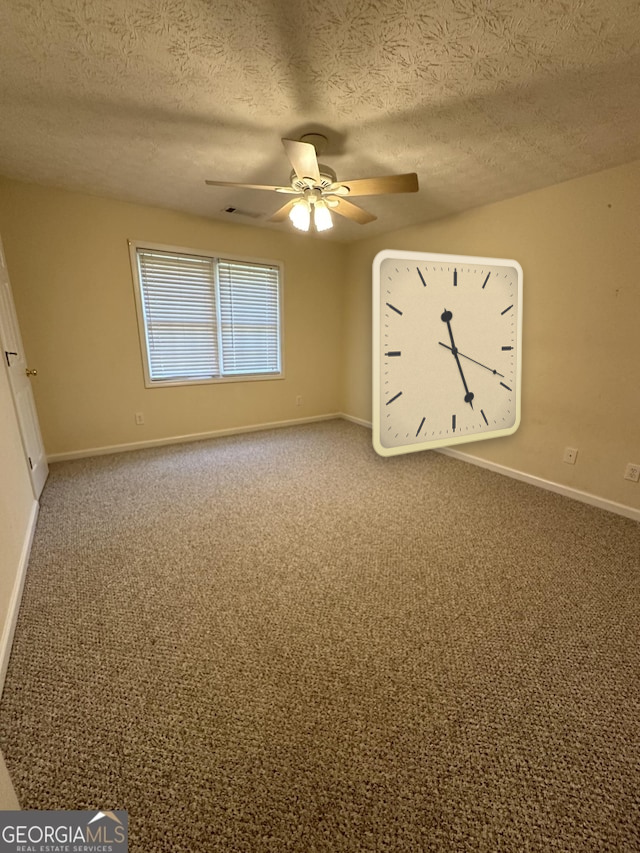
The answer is {"hour": 11, "minute": 26, "second": 19}
